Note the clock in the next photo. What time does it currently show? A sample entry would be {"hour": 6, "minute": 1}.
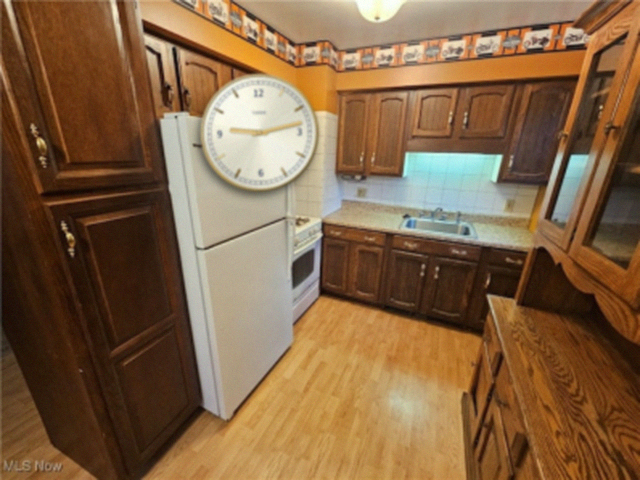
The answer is {"hour": 9, "minute": 13}
